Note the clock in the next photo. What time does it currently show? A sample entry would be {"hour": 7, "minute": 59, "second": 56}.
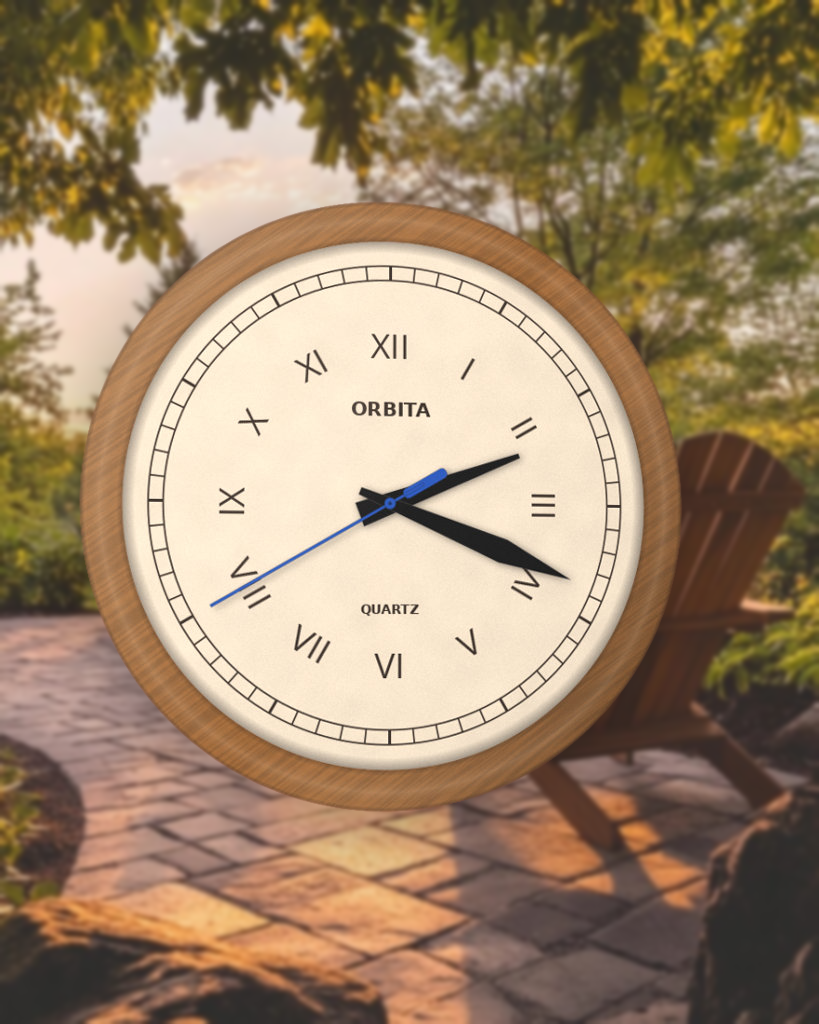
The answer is {"hour": 2, "minute": 18, "second": 40}
